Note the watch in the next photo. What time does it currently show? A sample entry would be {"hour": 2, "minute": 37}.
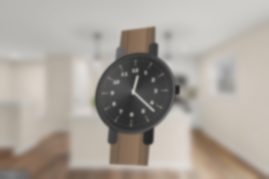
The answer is {"hour": 12, "minute": 22}
